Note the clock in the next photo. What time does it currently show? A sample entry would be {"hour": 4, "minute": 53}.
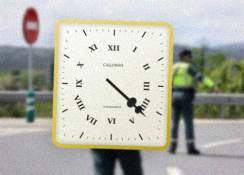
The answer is {"hour": 4, "minute": 22}
